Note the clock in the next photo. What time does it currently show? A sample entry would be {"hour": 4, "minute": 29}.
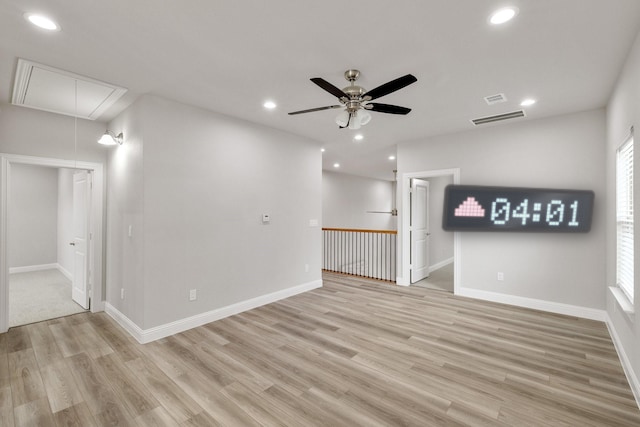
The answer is {"hour": 4, "minute": 1}
